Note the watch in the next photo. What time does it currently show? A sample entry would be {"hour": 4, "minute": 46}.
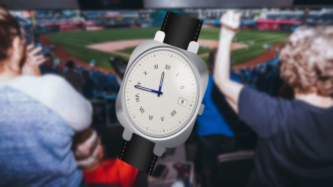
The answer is {"hour": 11, "minute": 44}
